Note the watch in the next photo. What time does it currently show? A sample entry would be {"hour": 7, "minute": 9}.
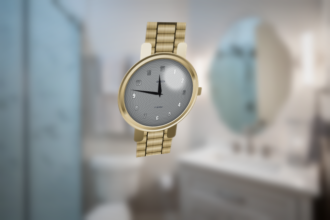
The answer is {"hour": 11, "minute": 47}
